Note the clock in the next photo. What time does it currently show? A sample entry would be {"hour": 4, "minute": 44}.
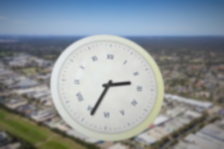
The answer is {"hour": 2, "minute": 34}
